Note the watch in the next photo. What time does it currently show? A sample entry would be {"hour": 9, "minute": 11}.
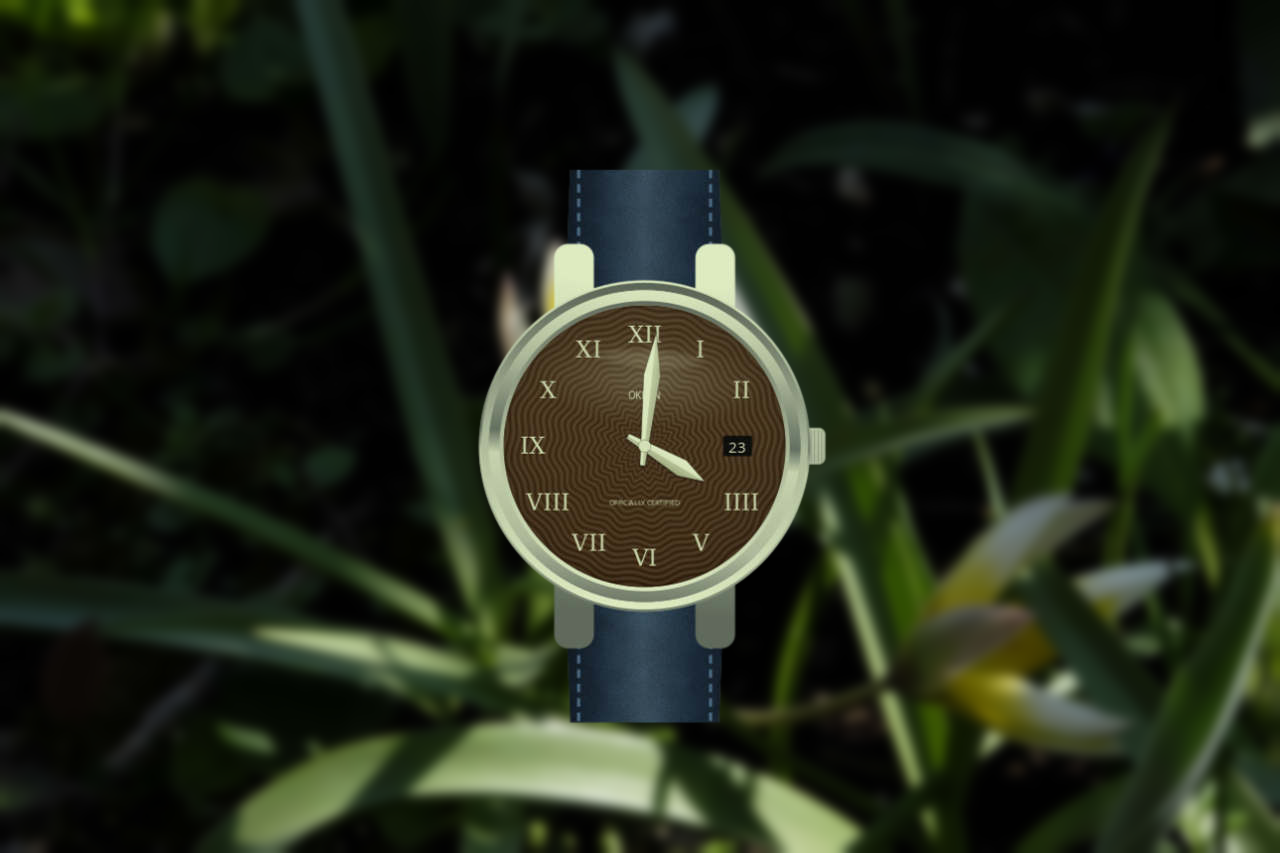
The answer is {"hour": 4, "minute": 1}
